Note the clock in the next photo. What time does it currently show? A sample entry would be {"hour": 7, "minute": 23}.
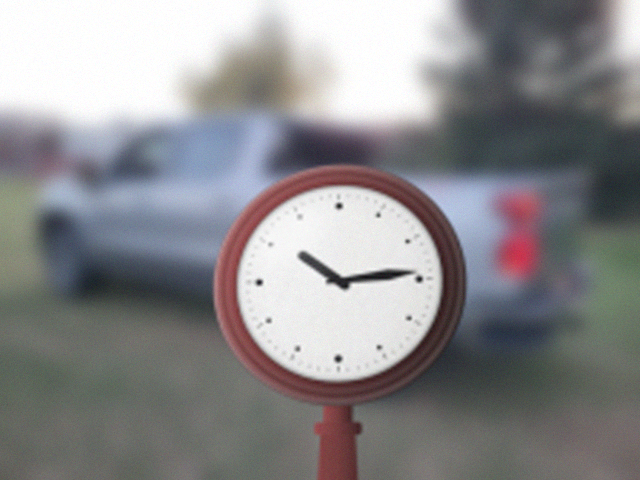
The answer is {"hour": 10, "minute": 14}
